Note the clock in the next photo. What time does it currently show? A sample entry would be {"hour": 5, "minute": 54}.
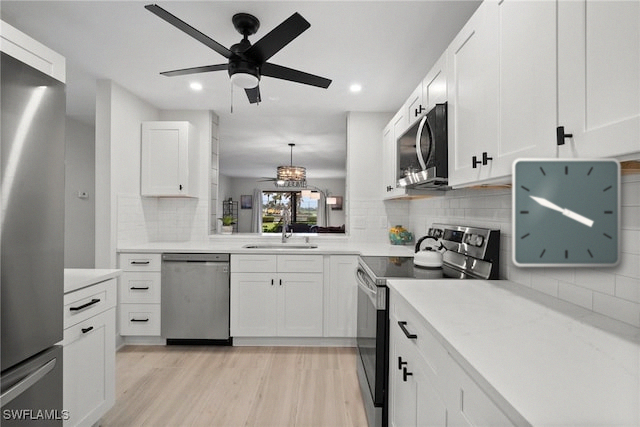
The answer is {"hour": 3, "minute": 49}
